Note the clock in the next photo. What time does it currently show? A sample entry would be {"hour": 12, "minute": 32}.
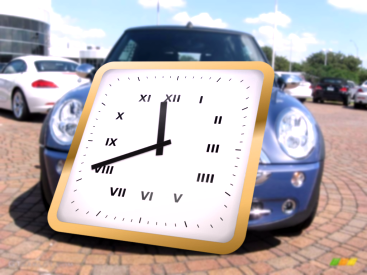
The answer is {"hour": 11, "minute": 41}
